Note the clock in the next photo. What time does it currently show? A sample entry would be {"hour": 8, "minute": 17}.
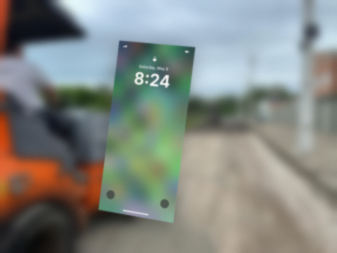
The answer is {"hour": 8, "minute": 24}
